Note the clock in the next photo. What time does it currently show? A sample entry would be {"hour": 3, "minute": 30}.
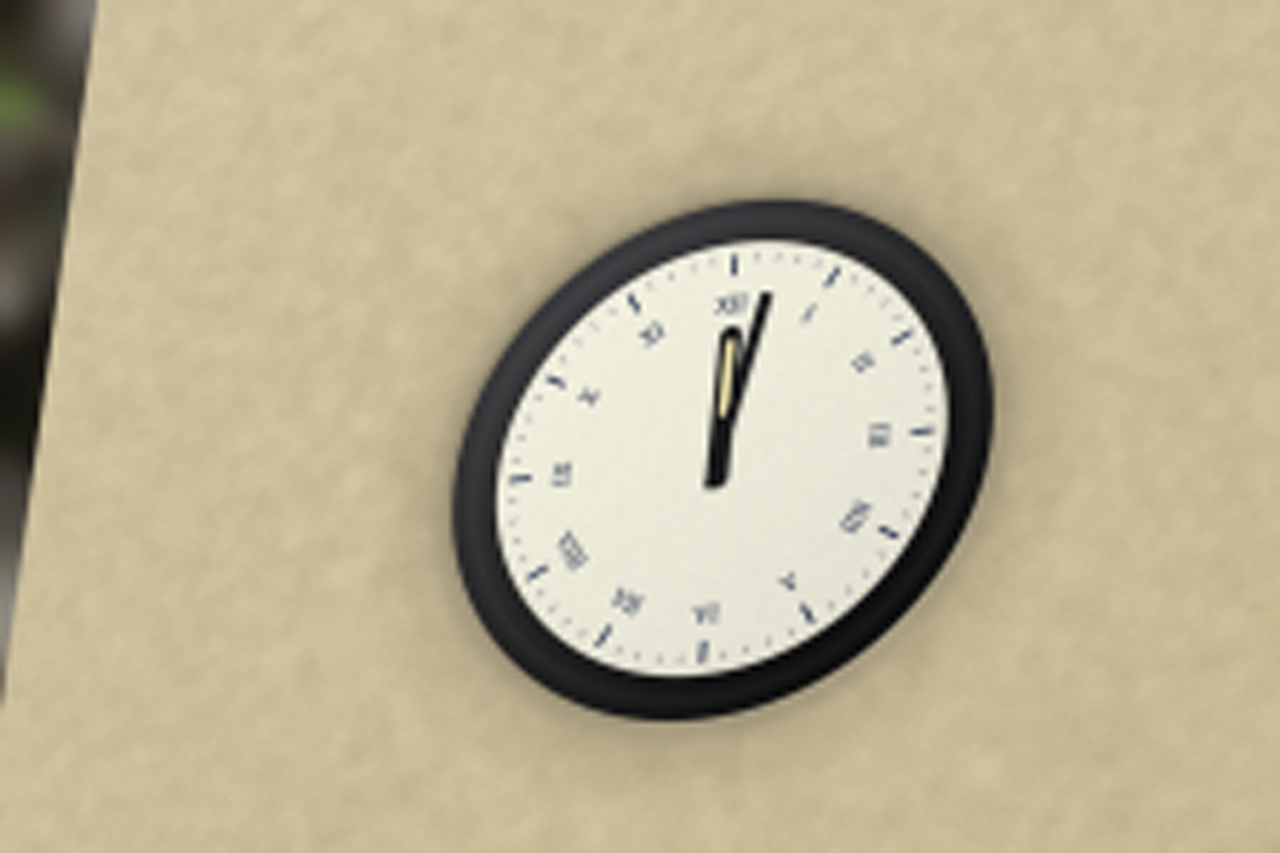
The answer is {"hour": 12, "minute": 2}
